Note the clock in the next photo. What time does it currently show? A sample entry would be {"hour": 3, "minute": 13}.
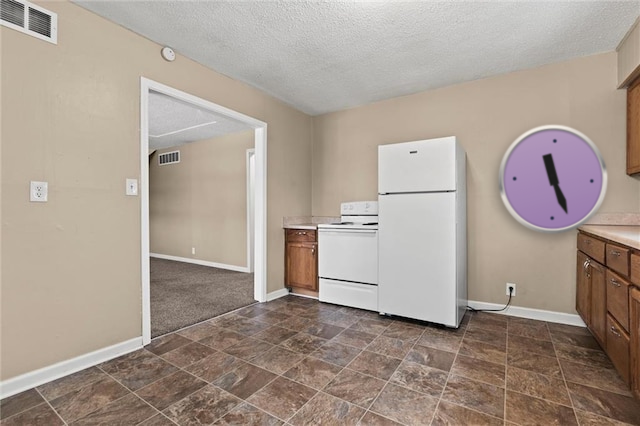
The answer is {"hour": 11, "minute": 26}
